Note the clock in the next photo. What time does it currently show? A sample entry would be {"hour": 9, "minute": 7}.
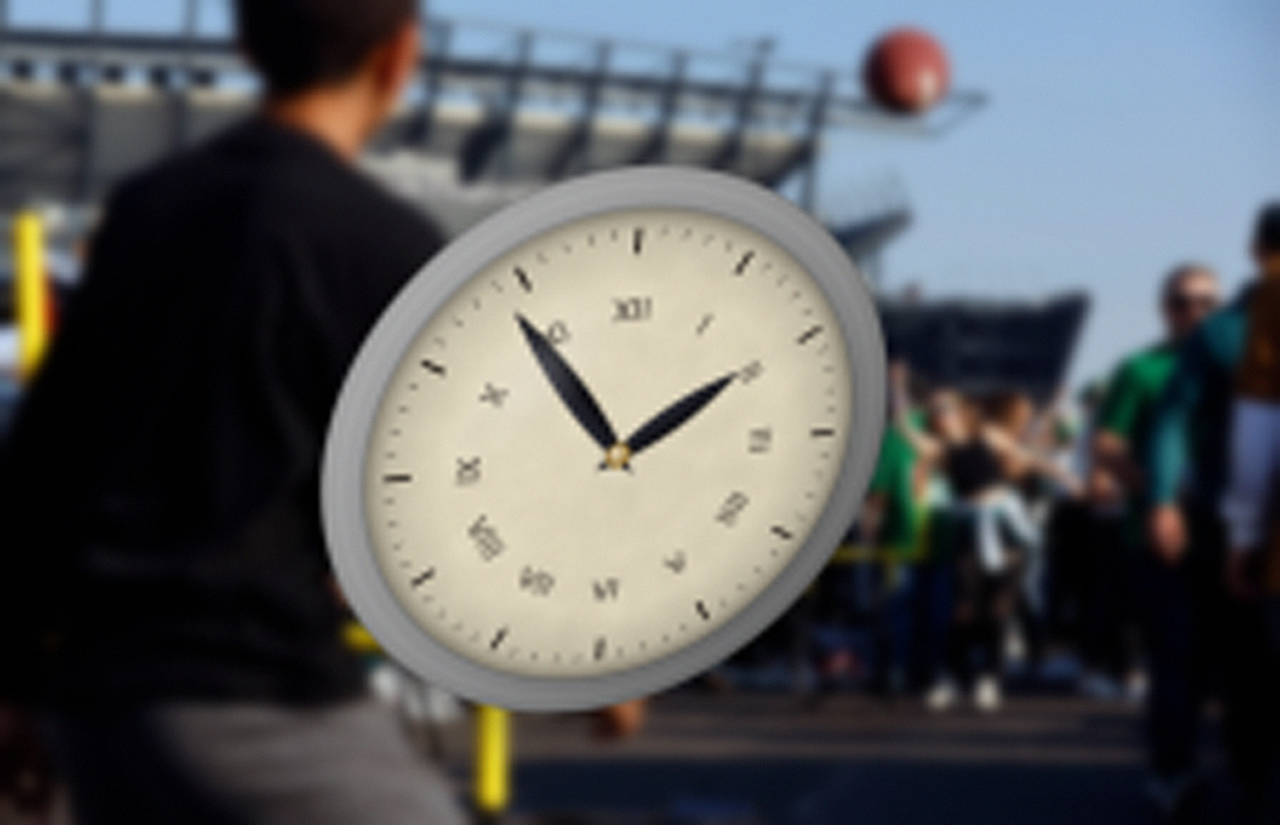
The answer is {"hour": 1, "minute": 54}
